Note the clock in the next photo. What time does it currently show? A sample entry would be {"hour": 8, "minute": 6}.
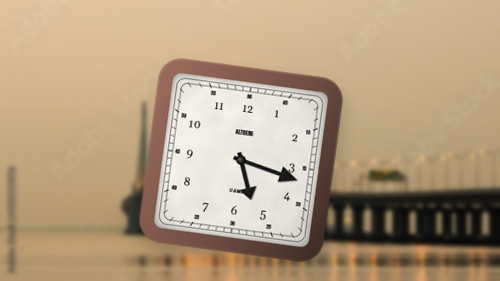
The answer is {"hour": 5, "minute": 17}
